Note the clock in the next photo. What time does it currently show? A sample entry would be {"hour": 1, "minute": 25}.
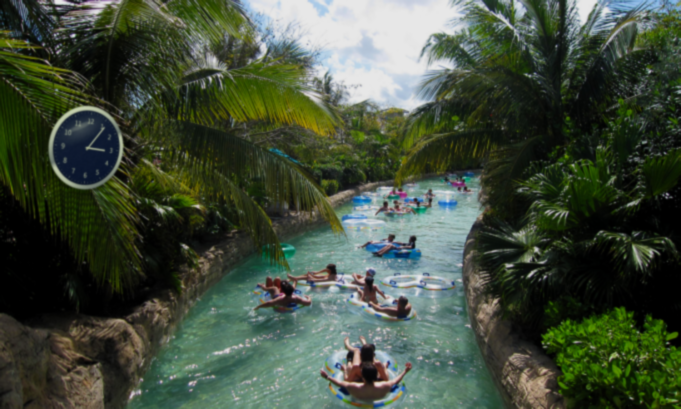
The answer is {"hour": 3, "minute": 6}
